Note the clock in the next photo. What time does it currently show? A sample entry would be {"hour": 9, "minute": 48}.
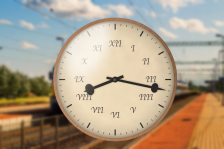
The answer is {"hour": 8, "minute": 17}
